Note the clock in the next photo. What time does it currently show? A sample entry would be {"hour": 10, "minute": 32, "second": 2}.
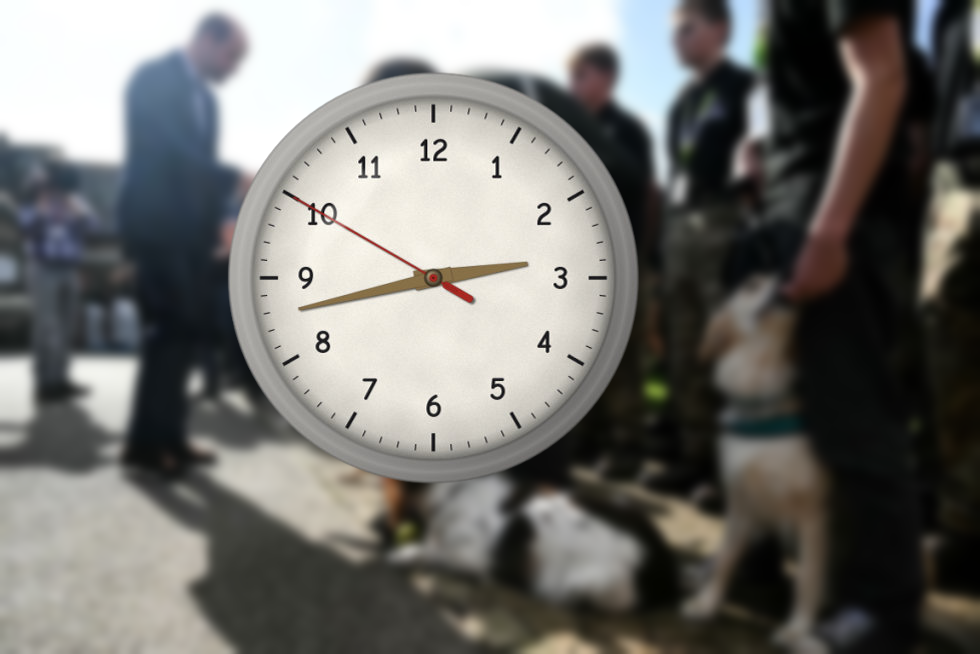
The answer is {"hour": 2, "minute": 42, "second": 50}
